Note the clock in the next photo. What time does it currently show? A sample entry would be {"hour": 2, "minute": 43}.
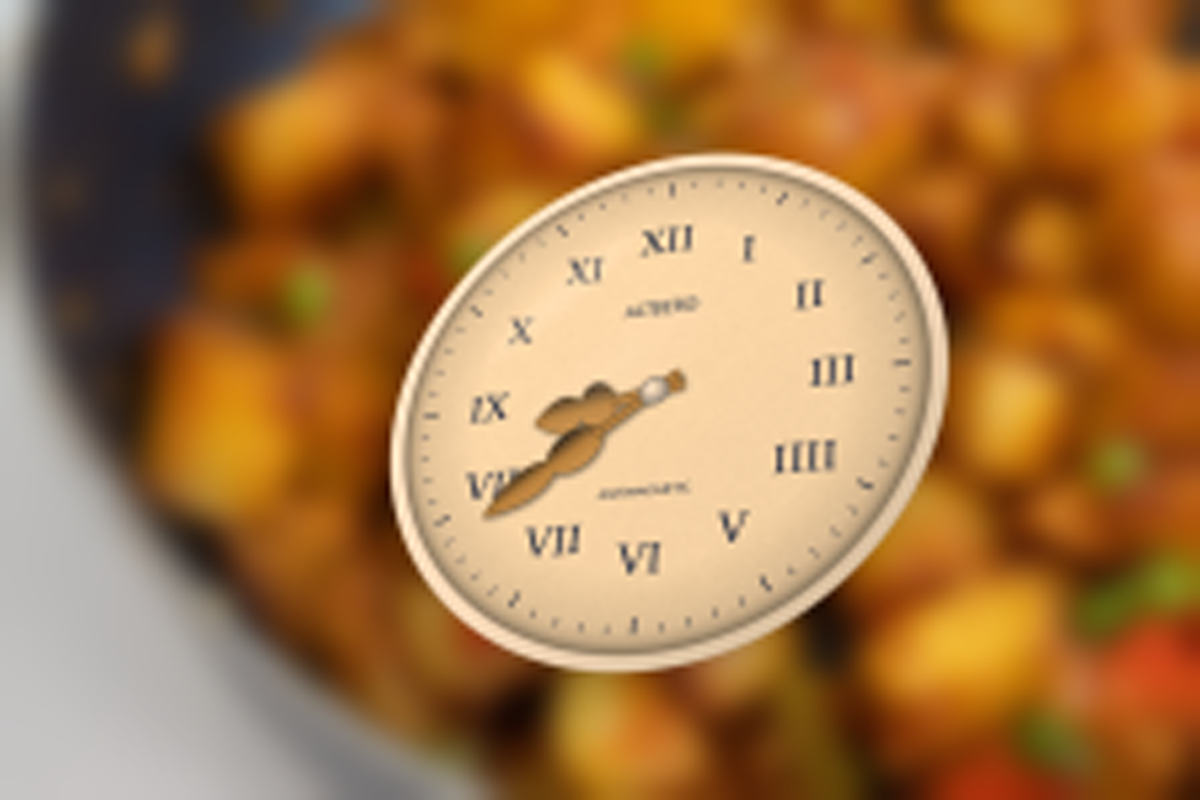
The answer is {"hour": 8, "minute": 39}
